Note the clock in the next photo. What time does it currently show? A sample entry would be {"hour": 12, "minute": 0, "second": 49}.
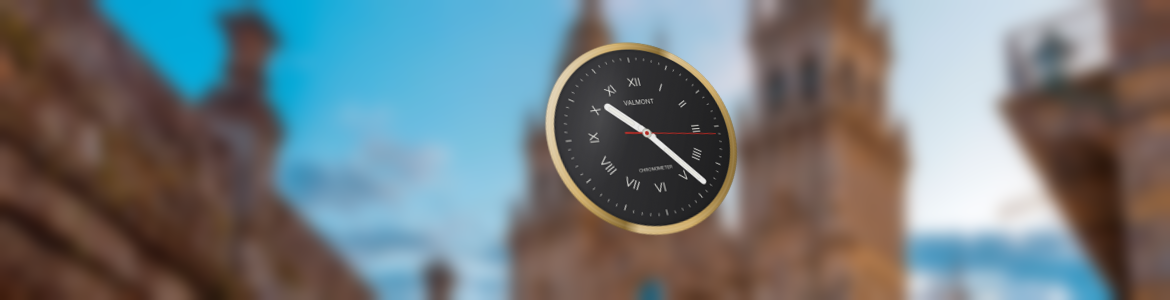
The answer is {"hour": 10, "minute": 23, "second": 16}
